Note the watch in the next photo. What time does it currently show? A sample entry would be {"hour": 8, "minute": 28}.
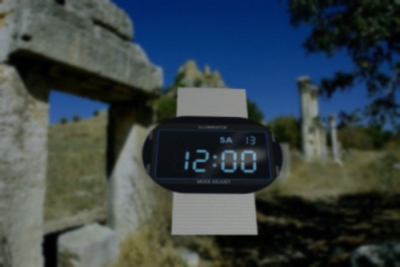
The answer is {"hour": 12, "minute": 0}
